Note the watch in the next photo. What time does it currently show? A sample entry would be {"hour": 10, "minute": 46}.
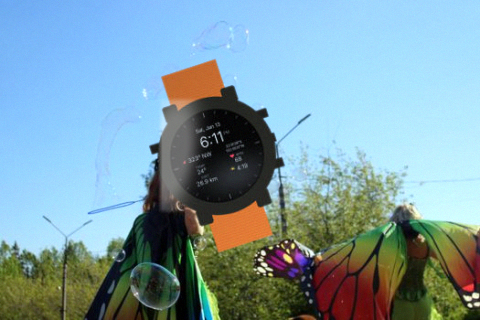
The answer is {"hour": 6, "minute": 11}
